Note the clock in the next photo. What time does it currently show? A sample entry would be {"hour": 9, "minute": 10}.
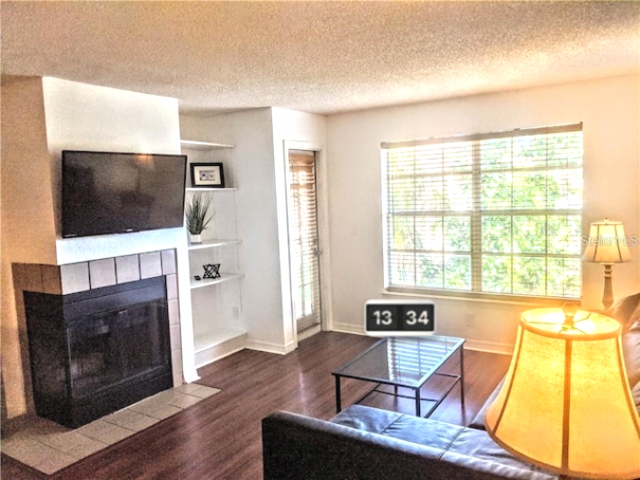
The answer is {"hour": 13, "minute": 34}
